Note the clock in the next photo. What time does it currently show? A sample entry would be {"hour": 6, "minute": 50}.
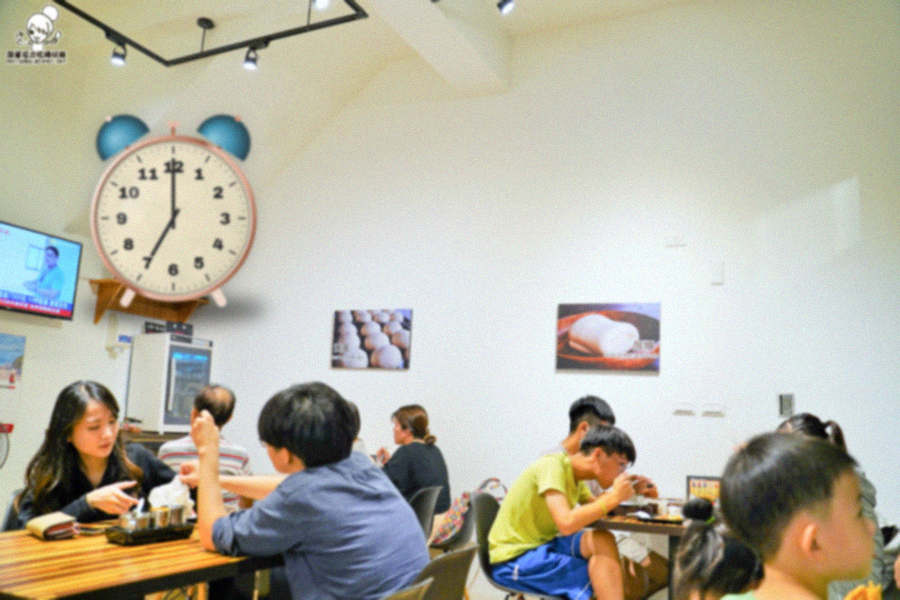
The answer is {"hour": 7, "minute": 0}
